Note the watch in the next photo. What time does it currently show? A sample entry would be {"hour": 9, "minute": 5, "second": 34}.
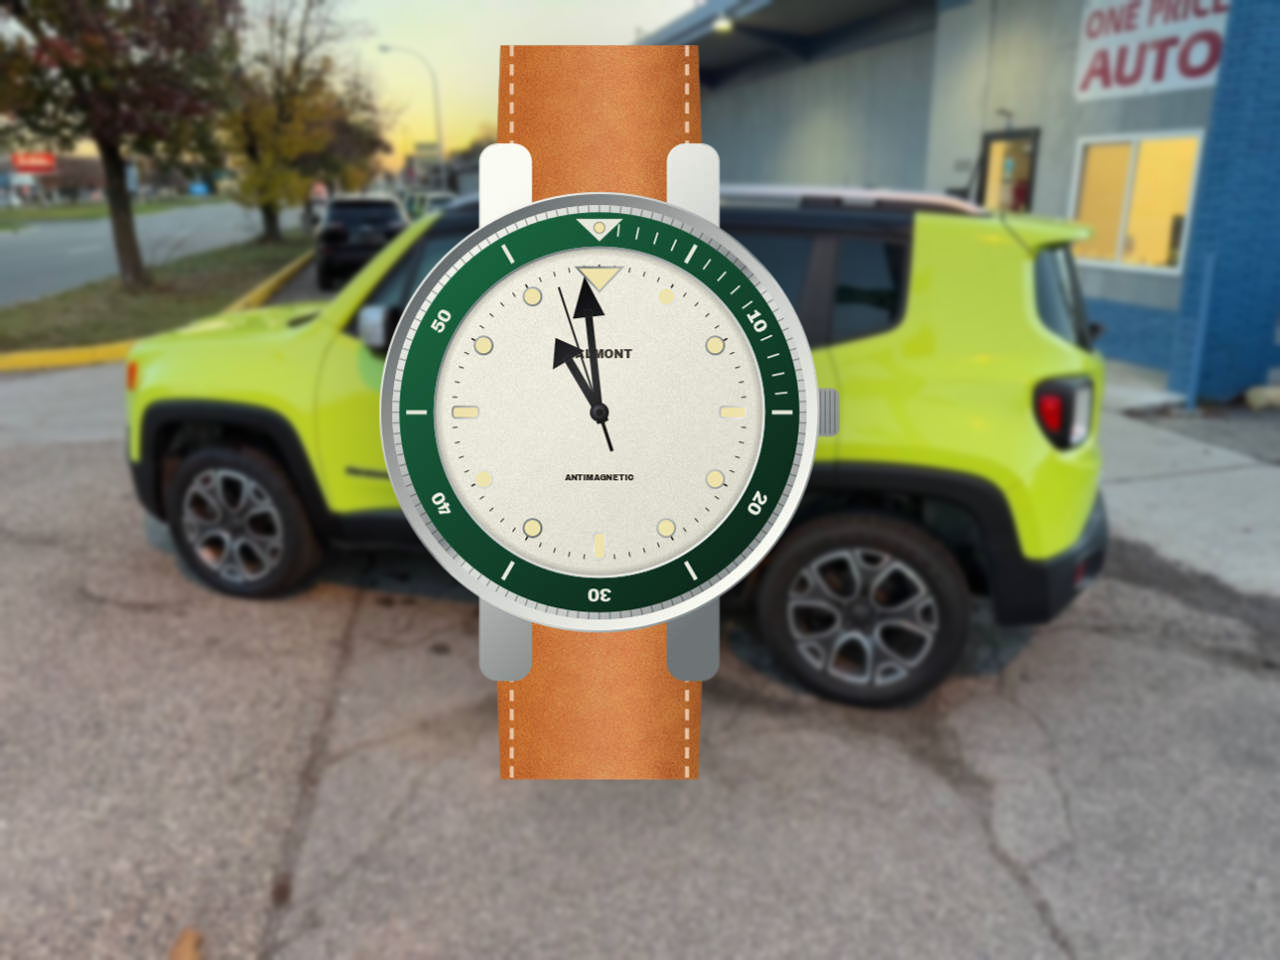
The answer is {"hour": 10, "minute": 58, "second": 57}
